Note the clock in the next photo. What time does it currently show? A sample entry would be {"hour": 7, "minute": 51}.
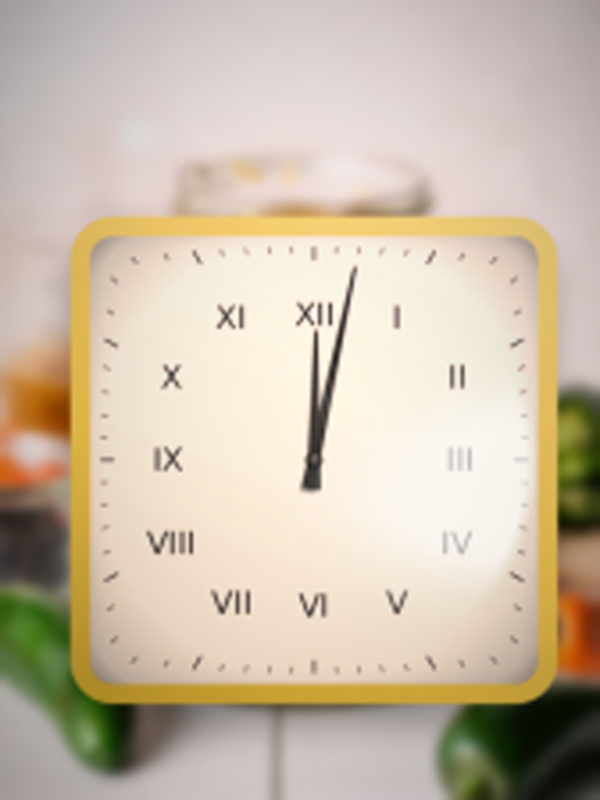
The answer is {"hour": 12, "minute": 2}
